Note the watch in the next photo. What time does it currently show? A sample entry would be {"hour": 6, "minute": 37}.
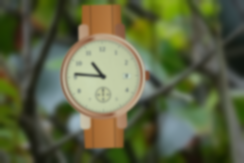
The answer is {"hour": 10, "minute": 46}
